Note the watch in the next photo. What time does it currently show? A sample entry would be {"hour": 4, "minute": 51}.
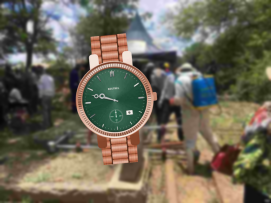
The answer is {"hour": 9, "minute": 48}
